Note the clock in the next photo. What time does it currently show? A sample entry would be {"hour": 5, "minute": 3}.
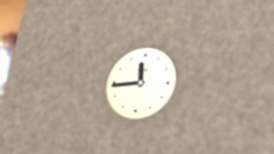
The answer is {"hour": 11, "minute": 44}
